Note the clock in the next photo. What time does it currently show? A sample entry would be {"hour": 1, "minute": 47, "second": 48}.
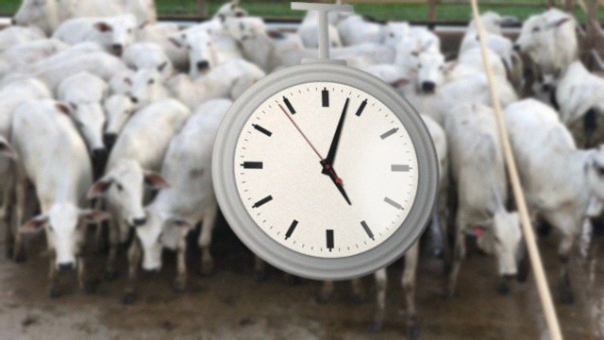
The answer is {"hour": 5, "minute": 2, "second": 54}
